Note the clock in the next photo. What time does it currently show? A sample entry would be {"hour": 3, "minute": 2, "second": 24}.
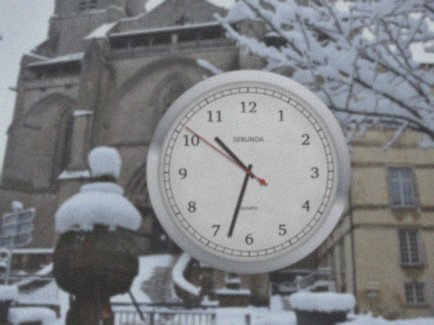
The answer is {"hour": 10, "minute": 32, "second": 51}
